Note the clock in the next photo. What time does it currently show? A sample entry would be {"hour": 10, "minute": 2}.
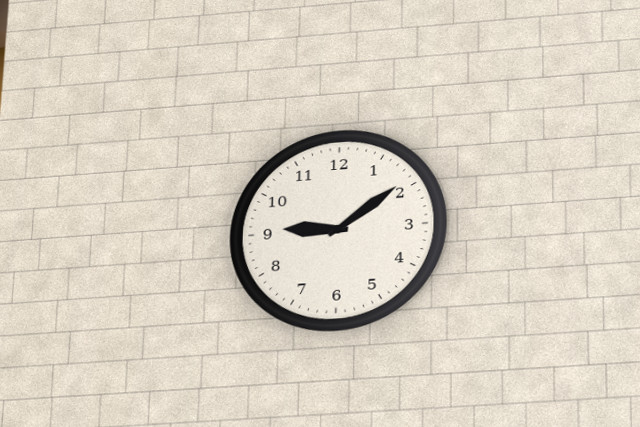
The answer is {"hour": 9, "minute": 9}
